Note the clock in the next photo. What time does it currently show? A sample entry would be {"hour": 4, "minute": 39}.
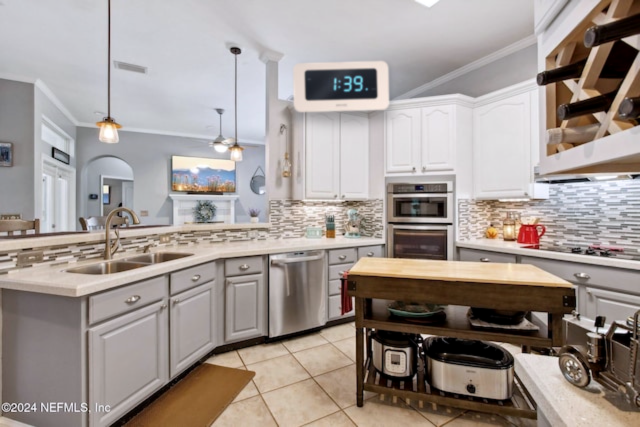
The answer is {"hour": 1, "minute": 39}
